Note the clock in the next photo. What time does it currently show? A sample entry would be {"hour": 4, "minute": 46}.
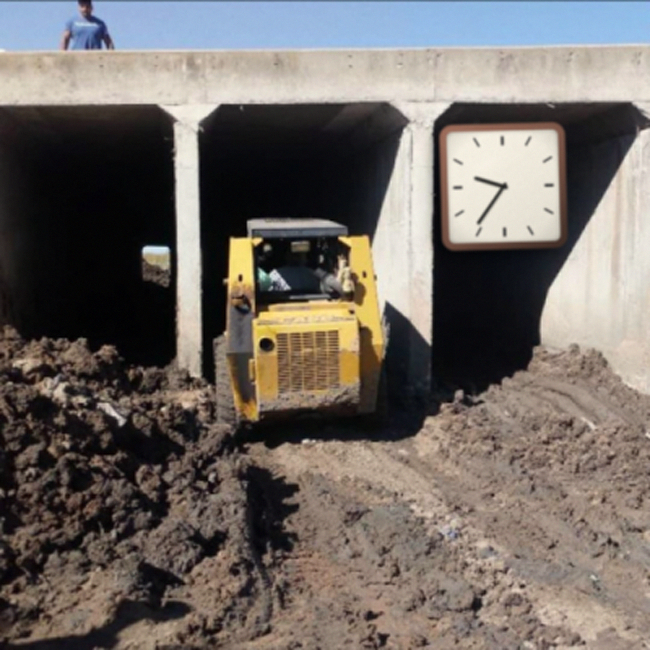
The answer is {"hour": 9, "minute": 36}
